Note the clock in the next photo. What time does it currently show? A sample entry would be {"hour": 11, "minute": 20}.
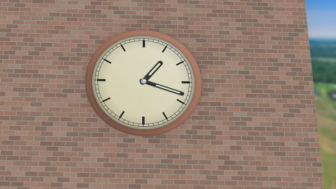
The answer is {"hour": 1, "minute": 18}
